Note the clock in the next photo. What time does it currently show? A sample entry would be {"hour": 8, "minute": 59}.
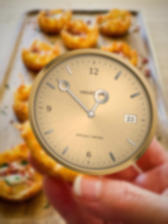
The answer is {"hour": 12, "minute": 52}
